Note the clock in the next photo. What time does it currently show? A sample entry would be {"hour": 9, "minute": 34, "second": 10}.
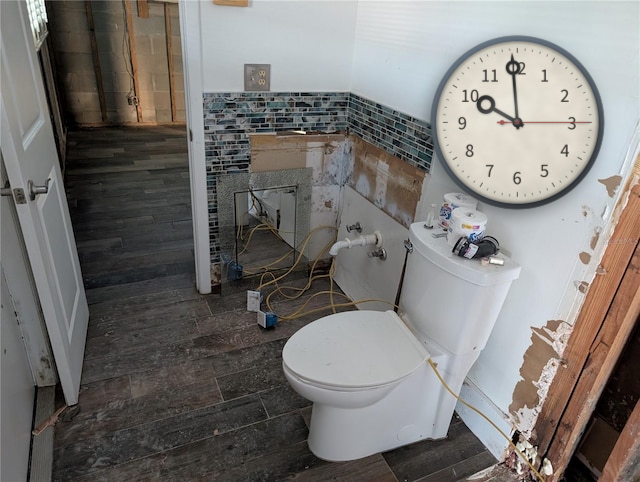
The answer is {"hour": 9, "minute": 59, "second": 15}
